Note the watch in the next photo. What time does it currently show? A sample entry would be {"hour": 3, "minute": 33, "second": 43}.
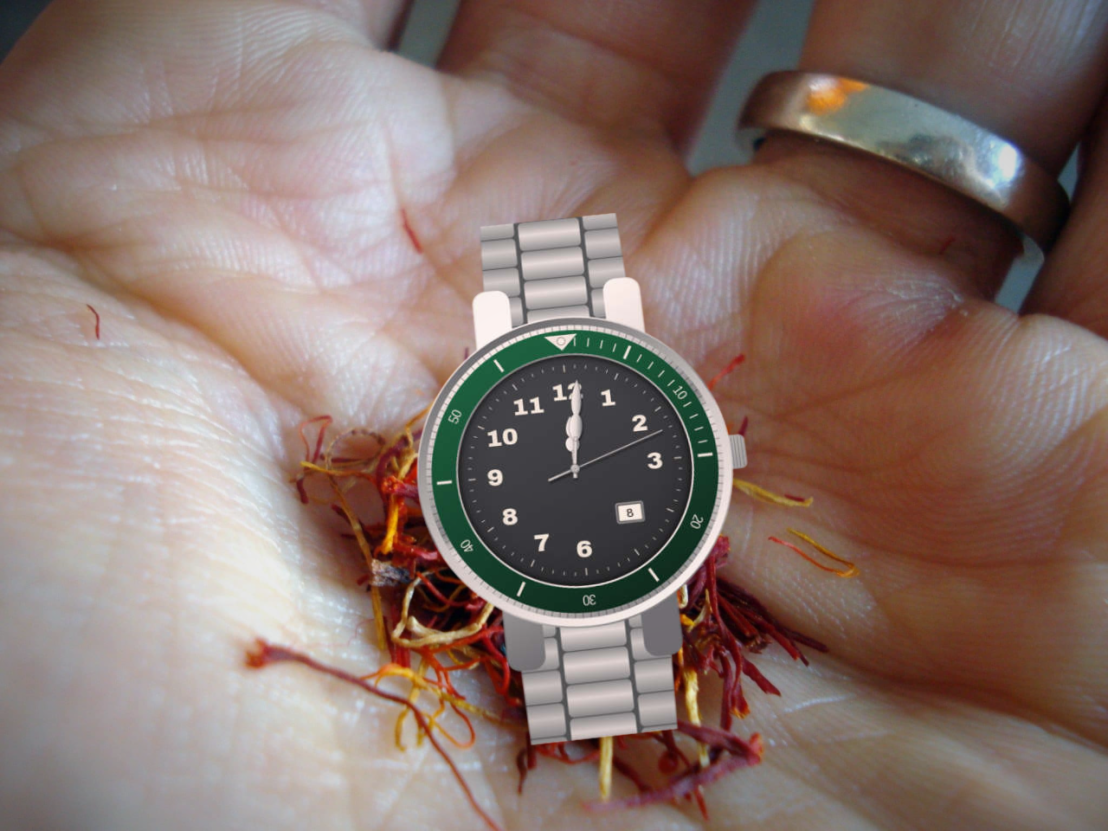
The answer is {"hour": 12, "minute": 1, "second": 12}
